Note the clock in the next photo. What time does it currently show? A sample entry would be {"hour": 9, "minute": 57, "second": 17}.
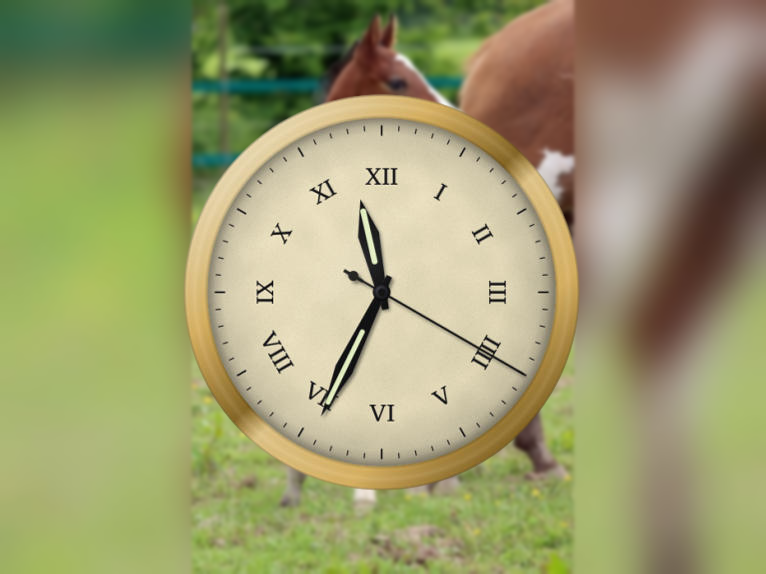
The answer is {"hour": 11, "minute": 34, "second": 20}
